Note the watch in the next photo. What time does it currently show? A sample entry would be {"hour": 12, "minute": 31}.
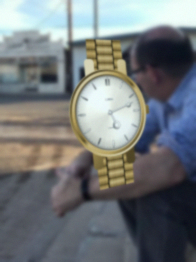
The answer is {"hour": 5, "minute": 12}
